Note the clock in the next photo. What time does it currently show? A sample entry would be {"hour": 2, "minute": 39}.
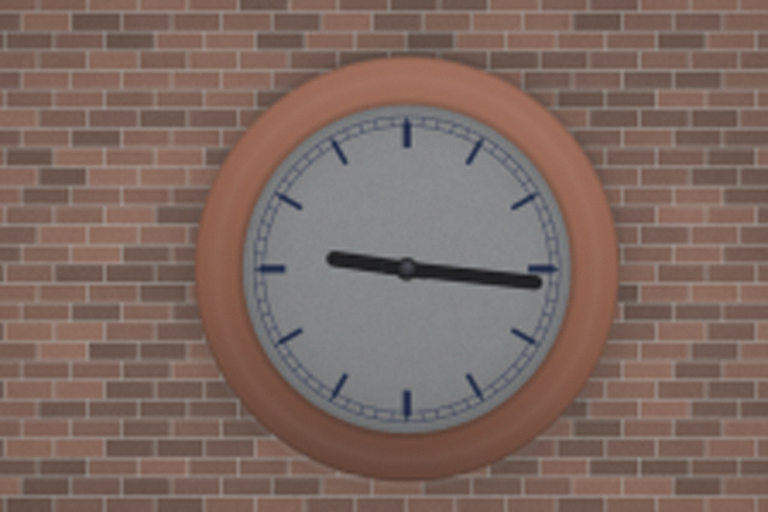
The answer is {"hour": 9, "minute": 16}
